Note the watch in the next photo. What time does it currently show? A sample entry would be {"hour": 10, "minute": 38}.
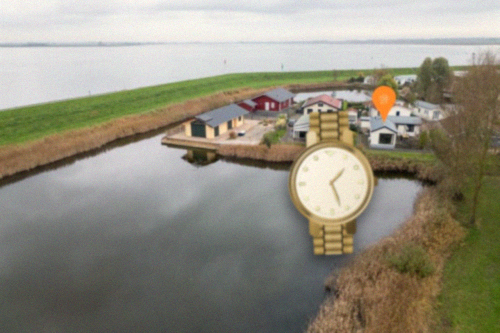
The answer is {"hour": 1, "minute": 27}
